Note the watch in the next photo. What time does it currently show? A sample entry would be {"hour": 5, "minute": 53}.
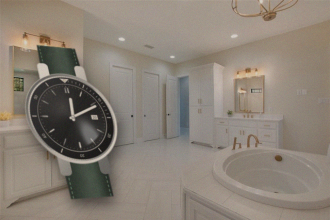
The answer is {"hour": 12, "minute": 11}
